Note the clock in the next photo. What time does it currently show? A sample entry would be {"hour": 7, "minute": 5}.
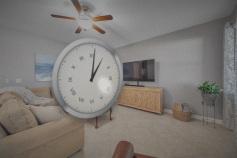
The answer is {"hour": 1, "minute": 1}
